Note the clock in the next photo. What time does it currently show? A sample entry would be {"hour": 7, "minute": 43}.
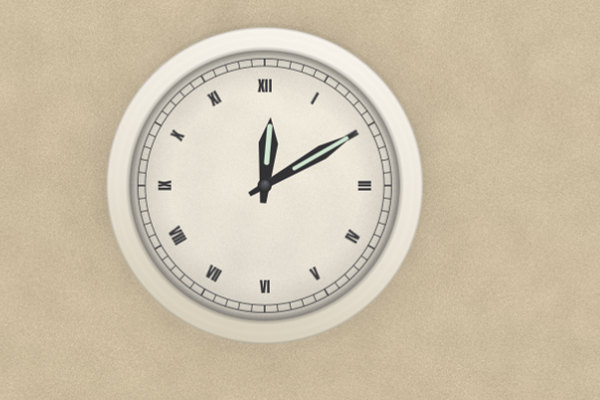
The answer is {"hour": 12, "minute": 10}
